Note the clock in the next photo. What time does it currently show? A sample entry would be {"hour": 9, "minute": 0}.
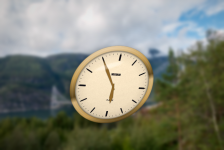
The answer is {"hour": 5, "minute": 55}
